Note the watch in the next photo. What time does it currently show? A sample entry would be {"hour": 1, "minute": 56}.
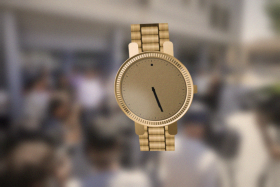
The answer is {"hour": 5, "minute": 27}
